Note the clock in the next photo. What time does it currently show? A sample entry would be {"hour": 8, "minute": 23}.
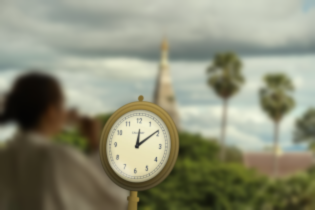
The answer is {"hour": 12, "minute": 9}
